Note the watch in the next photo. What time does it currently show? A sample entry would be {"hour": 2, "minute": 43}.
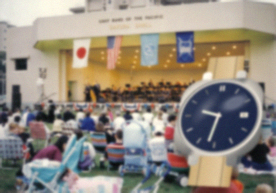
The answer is {"hour": 9, "minute": 32}
